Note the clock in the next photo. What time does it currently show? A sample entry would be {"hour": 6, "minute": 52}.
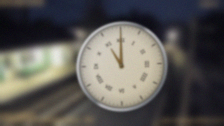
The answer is {"hour": 11, "minute": 0}
